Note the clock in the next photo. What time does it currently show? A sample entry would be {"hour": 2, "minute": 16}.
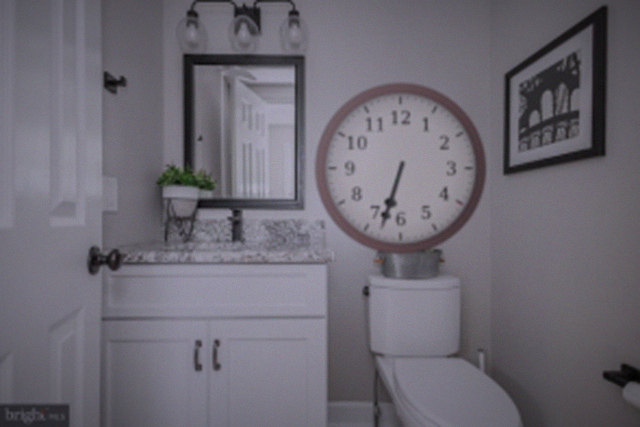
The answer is {"hour": 6, "minute": 33}
